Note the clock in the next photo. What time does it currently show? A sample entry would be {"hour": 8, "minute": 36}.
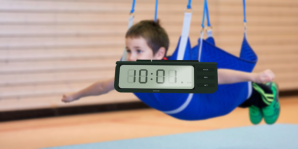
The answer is {"hour": 10, "minute": 1}
